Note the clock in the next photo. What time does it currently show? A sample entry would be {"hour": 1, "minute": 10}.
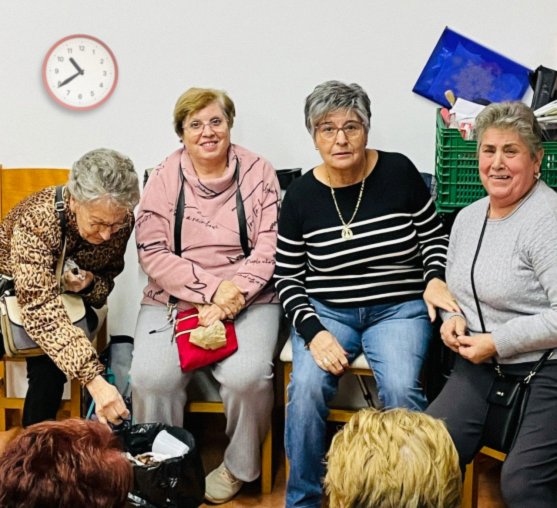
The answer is {"hour": 10, "minute": 39}
